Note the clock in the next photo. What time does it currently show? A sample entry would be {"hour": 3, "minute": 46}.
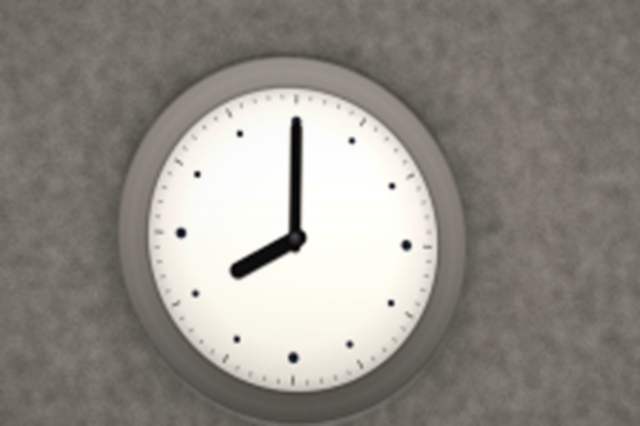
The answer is {"hour": 8, "minute": 0}
